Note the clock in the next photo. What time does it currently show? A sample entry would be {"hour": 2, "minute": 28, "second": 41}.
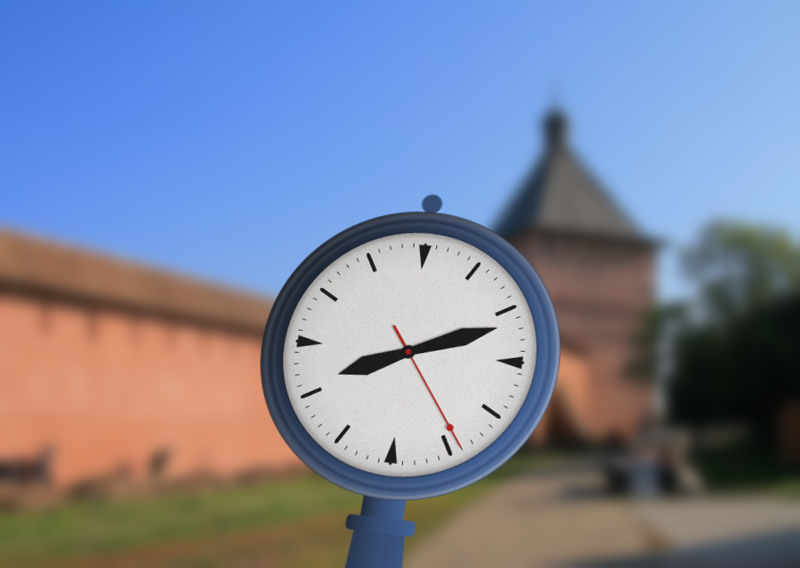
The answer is {"hour": 8, "minute": 11, "second": 24}
